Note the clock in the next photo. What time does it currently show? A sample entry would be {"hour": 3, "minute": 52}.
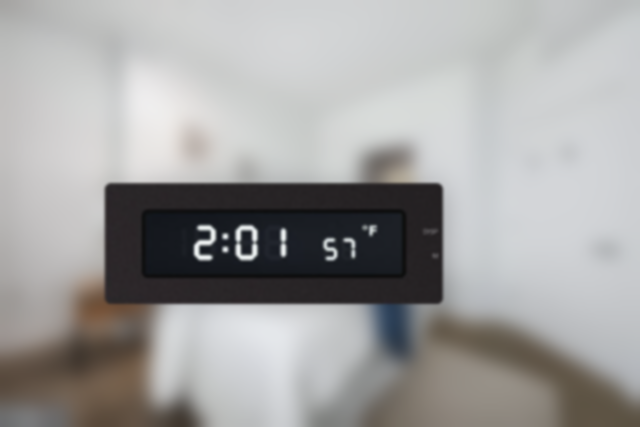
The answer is {"hour": 2, "minute": 1}
